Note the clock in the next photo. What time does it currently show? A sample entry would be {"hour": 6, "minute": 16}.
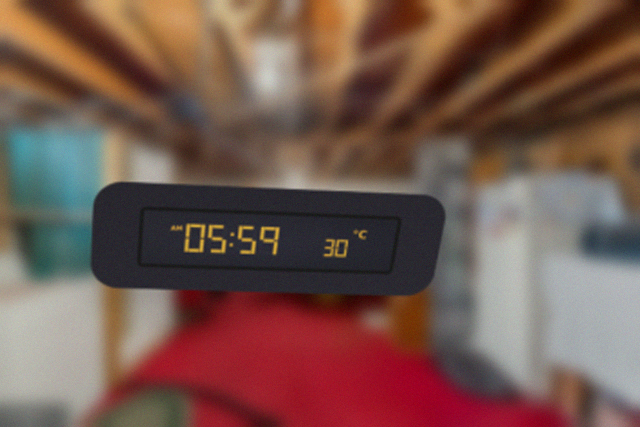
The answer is {"hour": 5, "minute": 59}
